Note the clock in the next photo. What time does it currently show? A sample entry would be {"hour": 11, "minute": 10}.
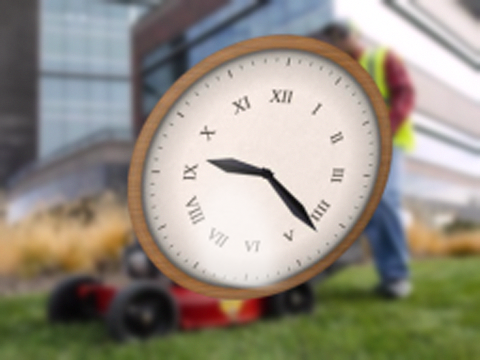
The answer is {"hour": 9, "minute": 22}
